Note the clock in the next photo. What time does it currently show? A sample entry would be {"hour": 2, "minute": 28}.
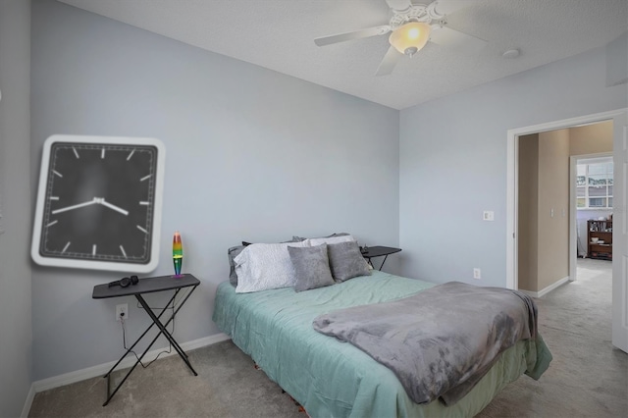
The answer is {"hour": 3, "minute": 42}
